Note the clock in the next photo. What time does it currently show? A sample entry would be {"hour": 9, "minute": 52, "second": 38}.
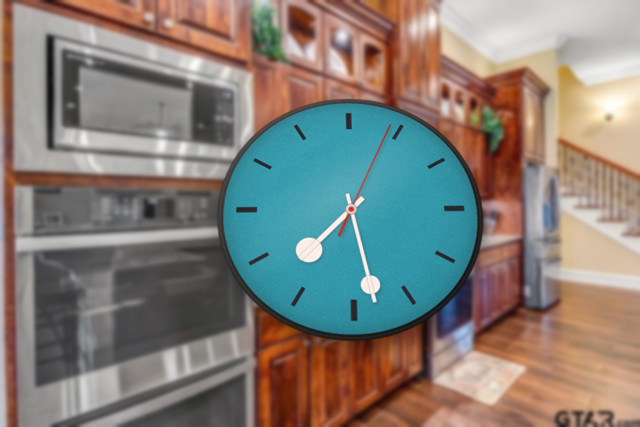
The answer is {"hour": 7, "minute": 28, "second": 4}
